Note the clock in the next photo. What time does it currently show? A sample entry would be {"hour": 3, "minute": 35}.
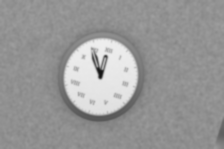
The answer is {"hour": 11, "minute": 54}
